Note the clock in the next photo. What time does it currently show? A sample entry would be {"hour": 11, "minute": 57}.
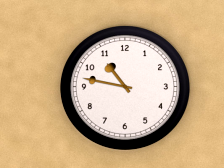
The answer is {"hour": 10, "minute": 47}
